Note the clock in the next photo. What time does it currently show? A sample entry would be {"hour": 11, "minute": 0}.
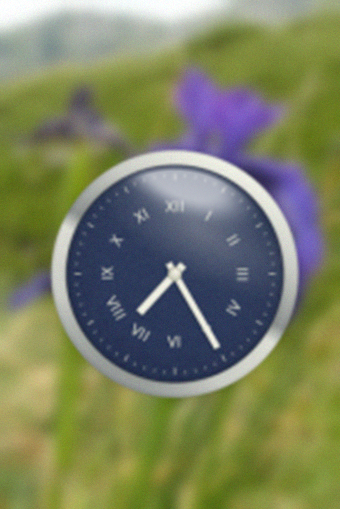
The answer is {"hour": 7, "minute": 25}
